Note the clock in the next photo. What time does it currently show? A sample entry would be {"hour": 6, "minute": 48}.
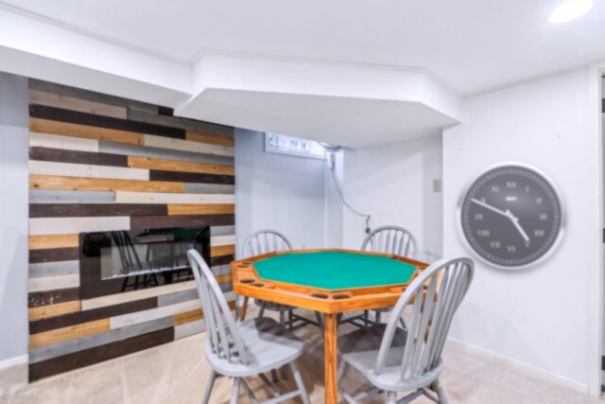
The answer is {"hour": 4, "minute": 49}
